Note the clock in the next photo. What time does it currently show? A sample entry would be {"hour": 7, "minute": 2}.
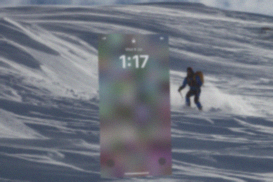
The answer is {"hour": 1, "minute": 17}
